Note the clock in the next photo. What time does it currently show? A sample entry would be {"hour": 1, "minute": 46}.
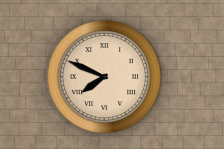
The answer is {"hour": 7, "minute": 49}
